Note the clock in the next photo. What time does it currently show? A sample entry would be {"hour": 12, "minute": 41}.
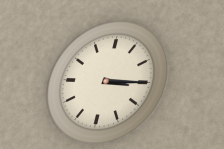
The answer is {"hour": 3, "minute": 15}
